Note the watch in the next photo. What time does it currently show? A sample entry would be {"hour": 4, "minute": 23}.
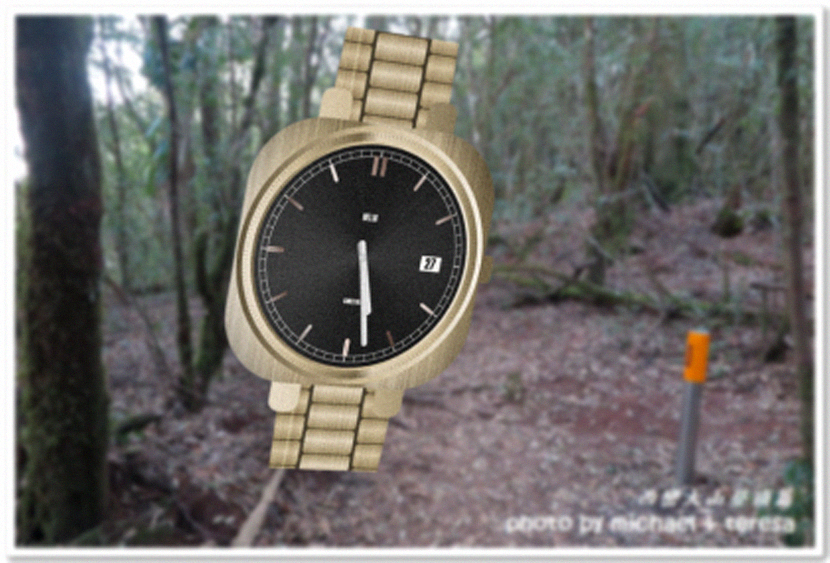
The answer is {"hour": 5, "minute": 28}
